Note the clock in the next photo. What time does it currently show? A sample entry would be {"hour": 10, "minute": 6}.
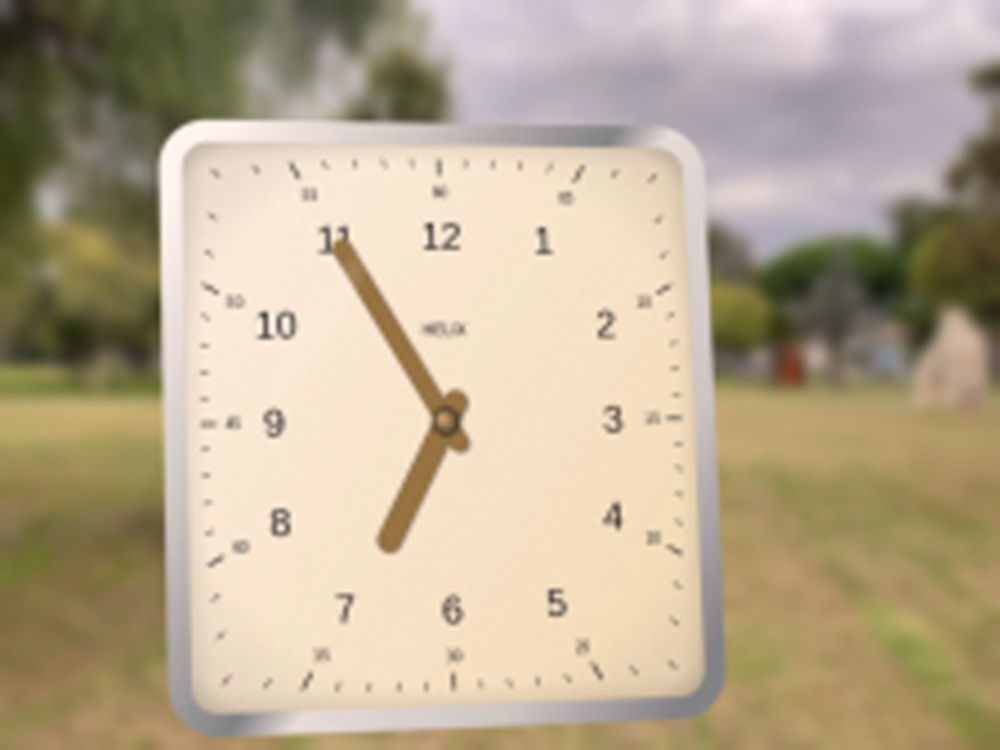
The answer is {"hour": 6, "minute": 55}
